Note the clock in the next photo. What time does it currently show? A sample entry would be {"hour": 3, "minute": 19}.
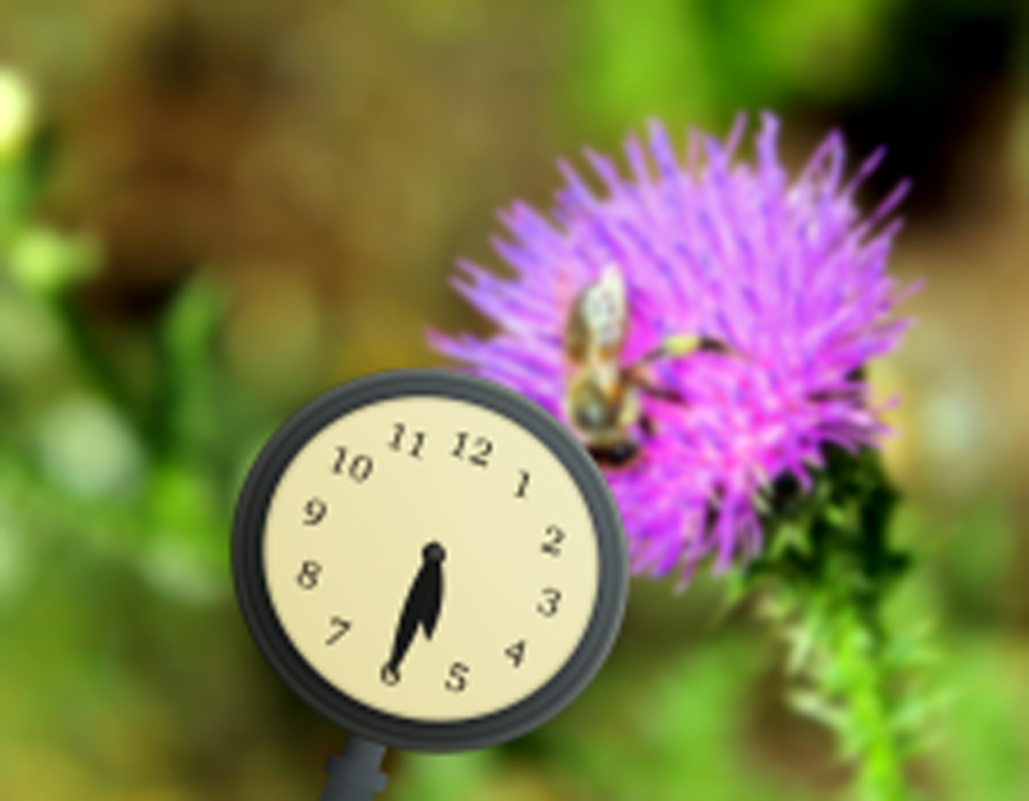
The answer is {"hour": 5, "minute": 30}
